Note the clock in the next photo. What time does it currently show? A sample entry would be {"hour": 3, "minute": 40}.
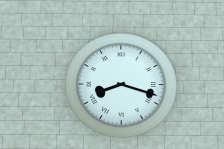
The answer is {"hour": 8, "minute": 18}
